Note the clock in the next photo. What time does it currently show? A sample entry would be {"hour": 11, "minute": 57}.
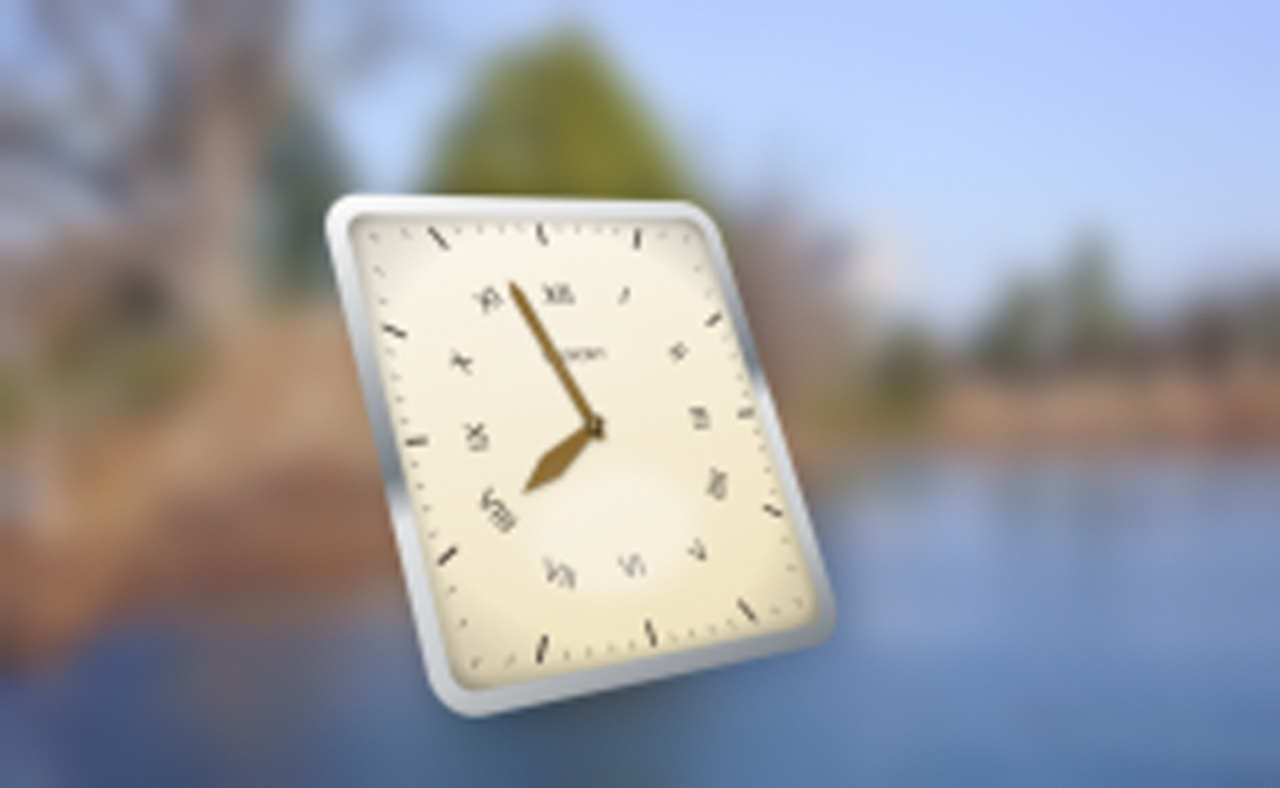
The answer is {"hour": 7, "minute": 57}
